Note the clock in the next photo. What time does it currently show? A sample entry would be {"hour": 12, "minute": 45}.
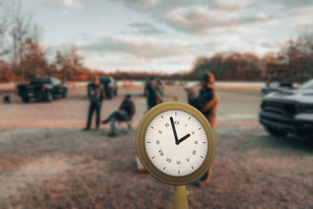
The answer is {"hour": 1, "minute": 58}
